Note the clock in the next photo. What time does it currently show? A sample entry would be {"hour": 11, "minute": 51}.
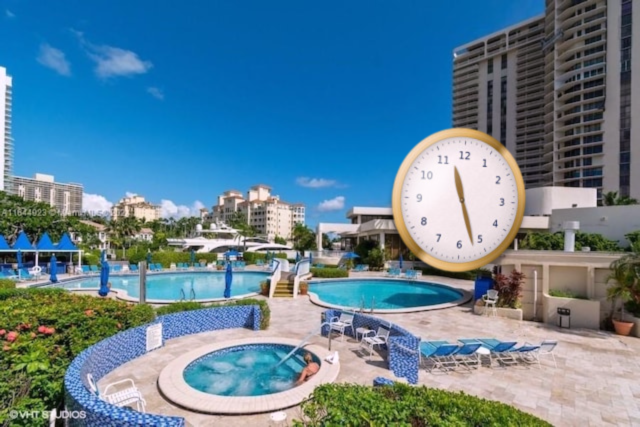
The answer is {"hour": 11, "minute": 27}
